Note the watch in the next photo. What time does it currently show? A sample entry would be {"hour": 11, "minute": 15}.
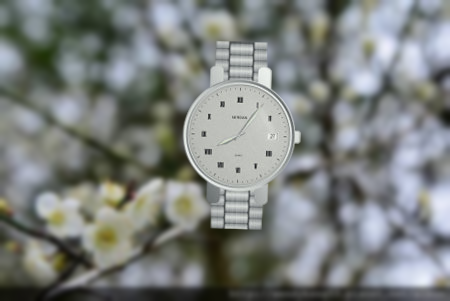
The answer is {"hour": 8, "minute": 6}
